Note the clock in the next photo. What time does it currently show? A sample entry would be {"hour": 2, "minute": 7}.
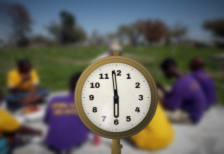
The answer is {"hour": 5, "minute": 59}
